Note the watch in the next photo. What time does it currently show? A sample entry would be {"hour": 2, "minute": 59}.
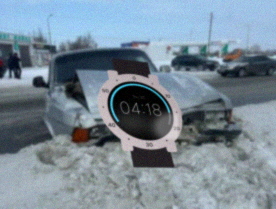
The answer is {"hour": 4, "minute": 18}
